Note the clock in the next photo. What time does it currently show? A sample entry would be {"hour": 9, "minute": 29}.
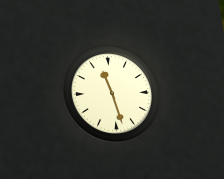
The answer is {"hour": 11, "minute": 28}
